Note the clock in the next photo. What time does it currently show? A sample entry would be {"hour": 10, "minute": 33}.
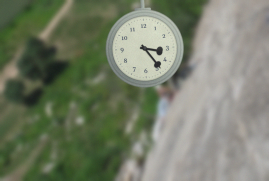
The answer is {"hour": 3, "minute": 24}
